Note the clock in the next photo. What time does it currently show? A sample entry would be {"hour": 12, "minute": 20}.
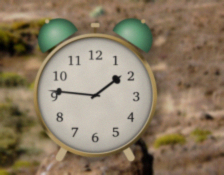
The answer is {"hour": 1, "minute": 46}
